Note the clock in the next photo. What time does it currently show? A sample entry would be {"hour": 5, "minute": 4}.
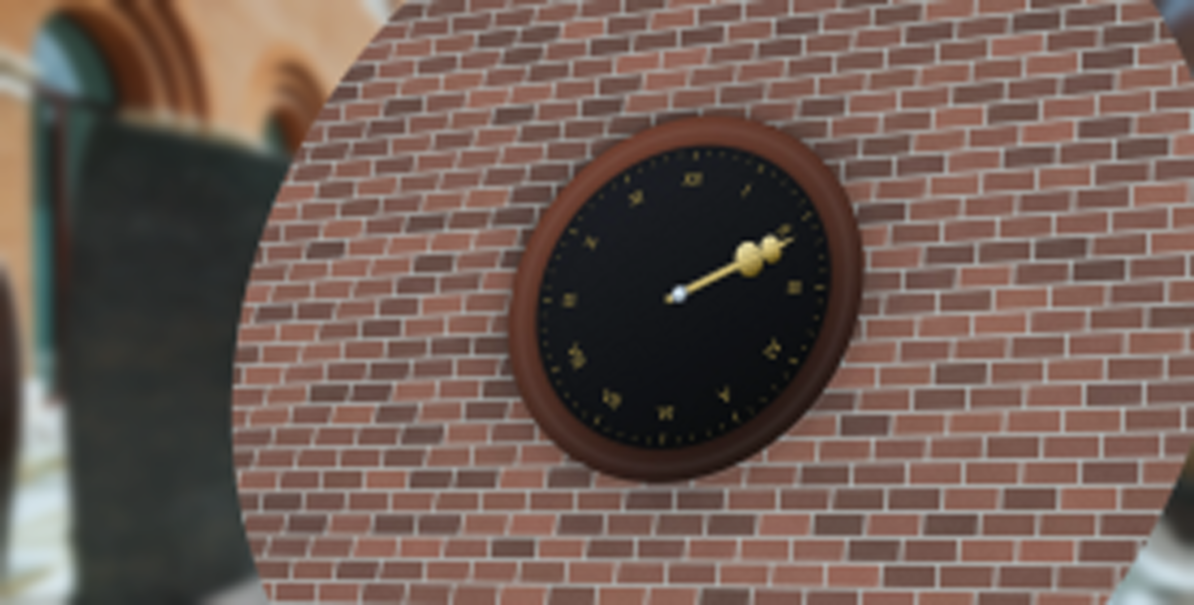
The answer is {"hour": 2, "minute": 11}
